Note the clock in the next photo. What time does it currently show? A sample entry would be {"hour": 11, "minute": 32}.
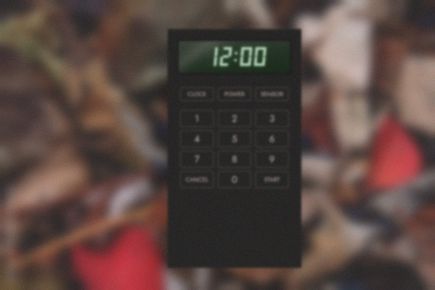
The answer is {"hour": 12, "minute": 0}
